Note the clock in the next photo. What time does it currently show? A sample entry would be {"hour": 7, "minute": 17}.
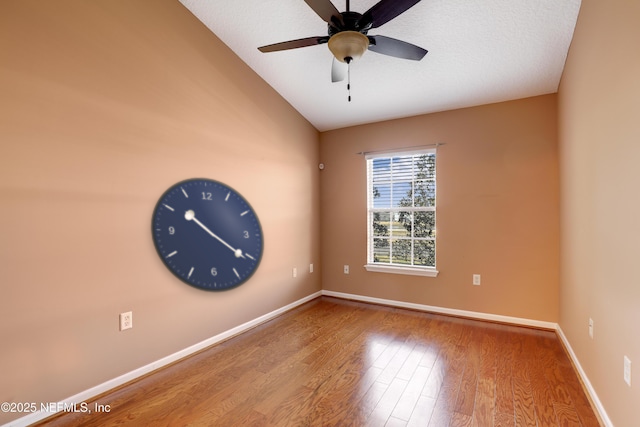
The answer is {"hour": 10, "minute": 21}
